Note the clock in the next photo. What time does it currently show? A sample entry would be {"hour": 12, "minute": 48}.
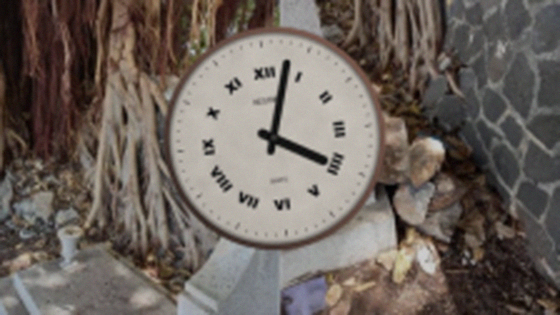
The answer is {"hour": 4, "minute": 3}
